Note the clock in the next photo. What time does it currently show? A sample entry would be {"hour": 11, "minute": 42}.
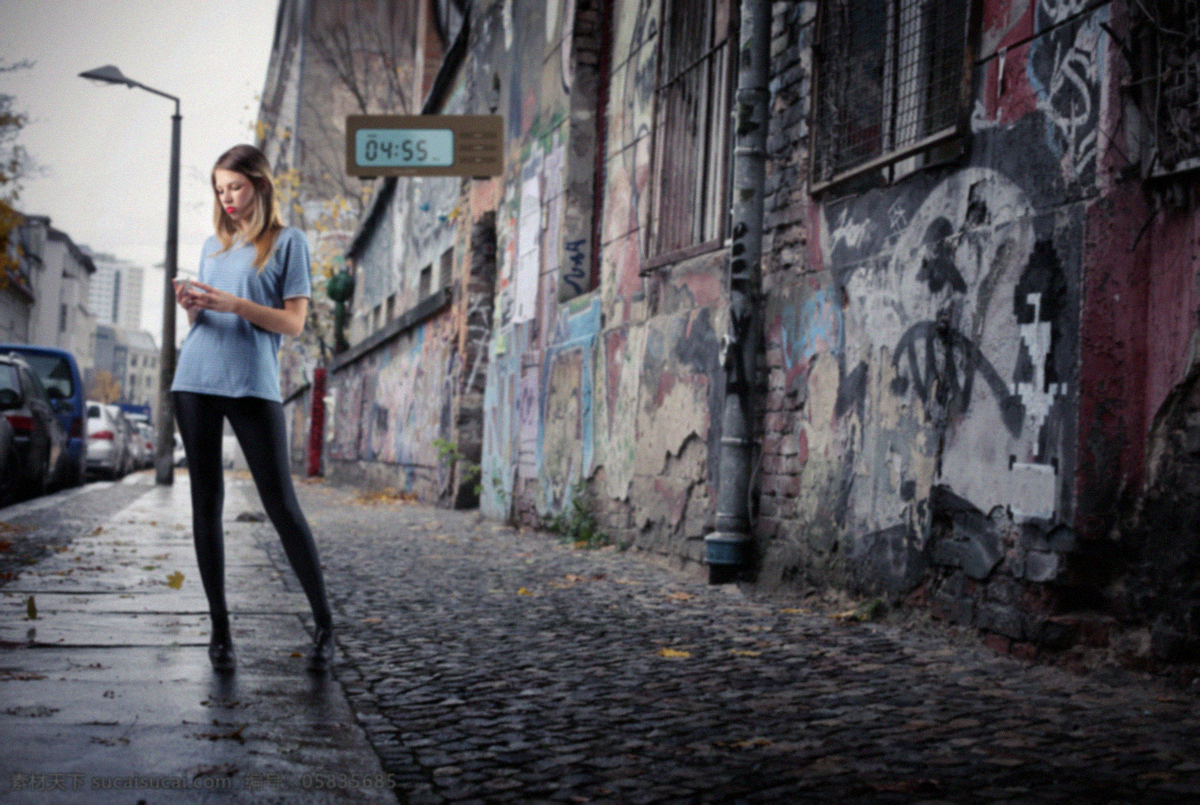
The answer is {"hour": 4, "minute": 55}
